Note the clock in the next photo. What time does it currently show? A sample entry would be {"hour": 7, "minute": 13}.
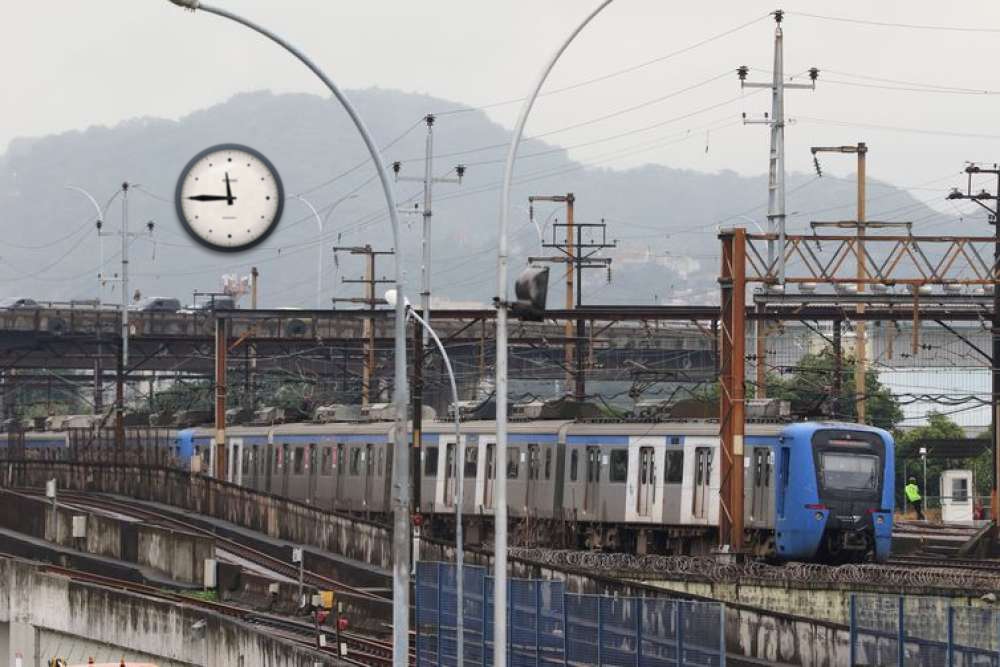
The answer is {"hour": 11, "minute": 45}
